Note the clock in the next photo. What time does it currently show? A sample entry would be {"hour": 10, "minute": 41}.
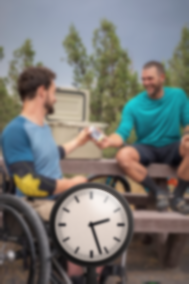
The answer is {"hour": 2, "minute": 27}
